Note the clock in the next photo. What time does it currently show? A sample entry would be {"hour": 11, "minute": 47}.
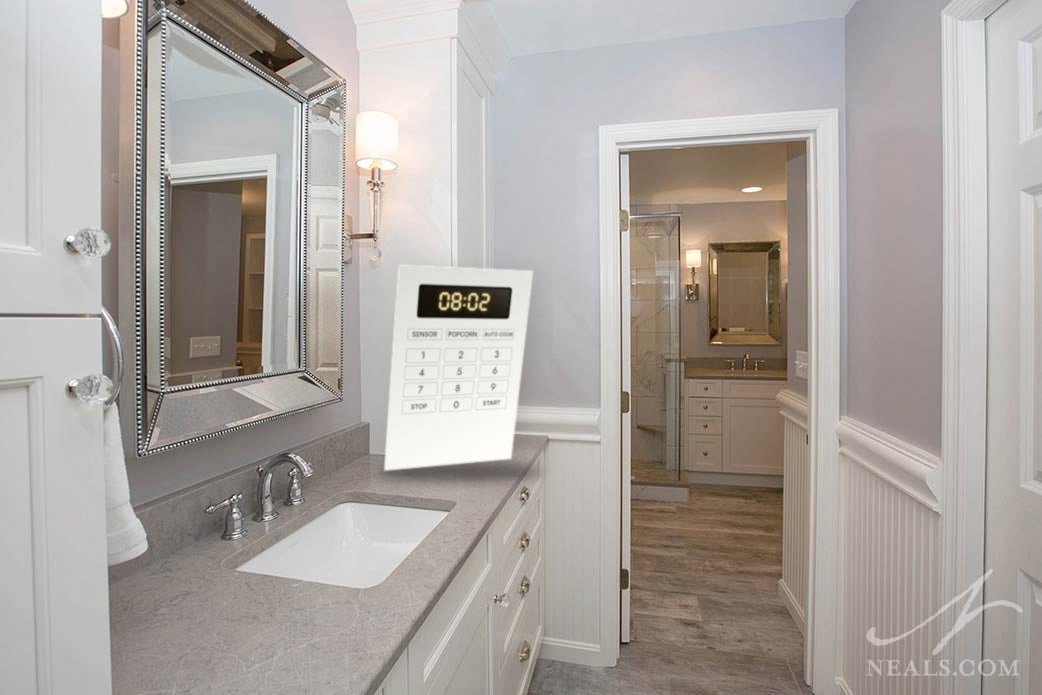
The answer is {"hour": 8, "minute": 2}
